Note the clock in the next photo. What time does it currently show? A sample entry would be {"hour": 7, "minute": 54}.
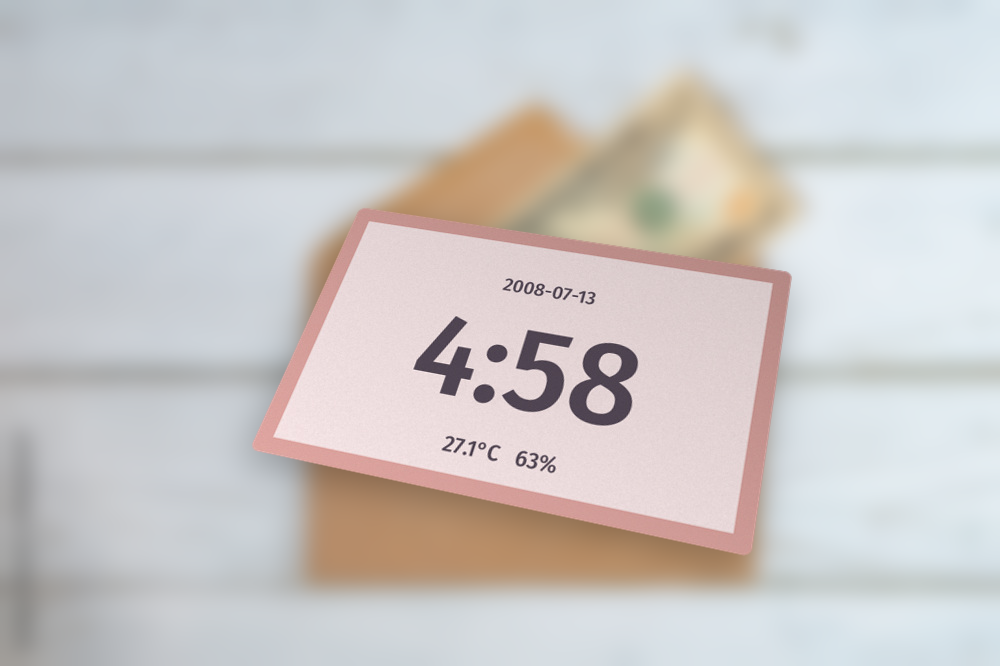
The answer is {"hour": 4, "minute": 58}
